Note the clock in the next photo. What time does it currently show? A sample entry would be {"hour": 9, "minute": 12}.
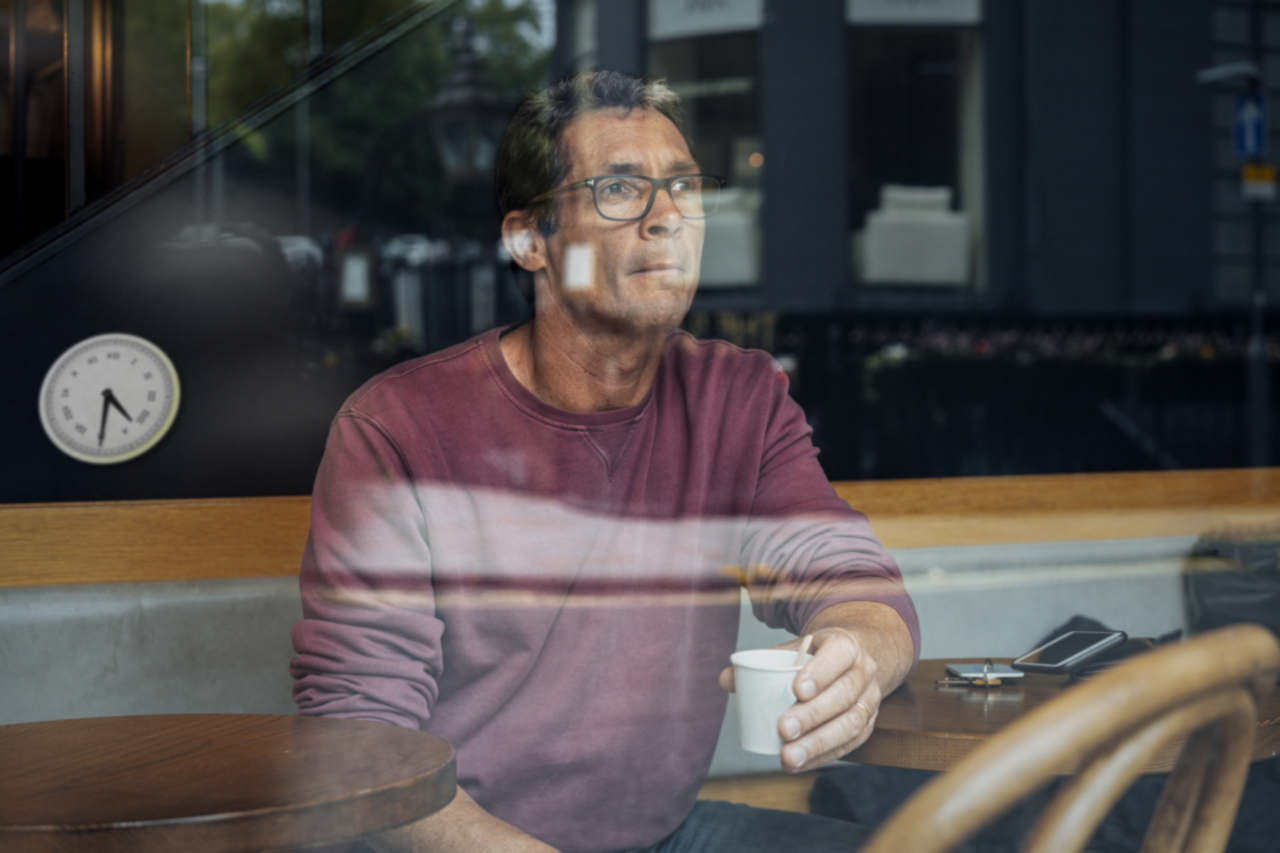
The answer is {"hour": 4, "minute": 30}
